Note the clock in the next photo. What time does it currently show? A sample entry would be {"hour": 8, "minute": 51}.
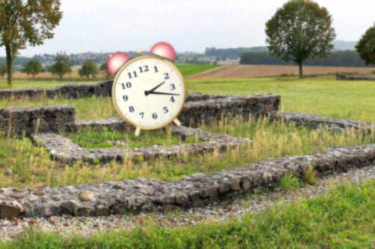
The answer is {"hour": 2, "minute": 18}
